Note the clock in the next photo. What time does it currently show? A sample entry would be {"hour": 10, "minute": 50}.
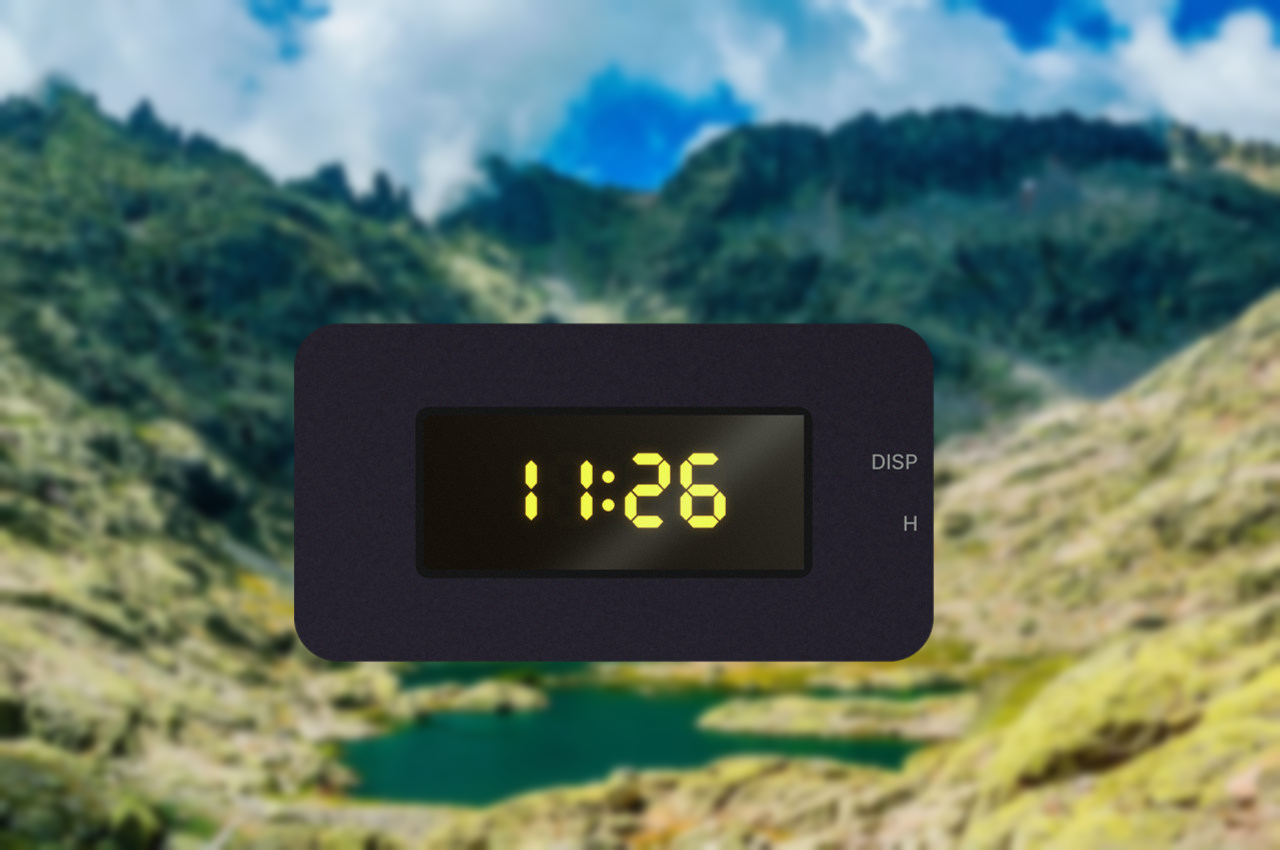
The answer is {"hour": 11, "minute": 26}
